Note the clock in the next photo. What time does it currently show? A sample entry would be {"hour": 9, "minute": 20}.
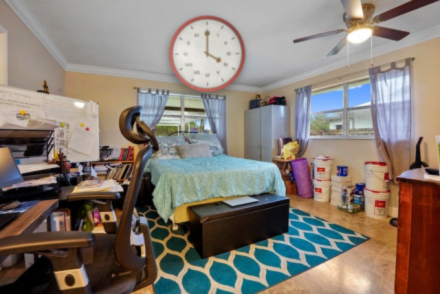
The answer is {"hour": 4, "minute": 0}
